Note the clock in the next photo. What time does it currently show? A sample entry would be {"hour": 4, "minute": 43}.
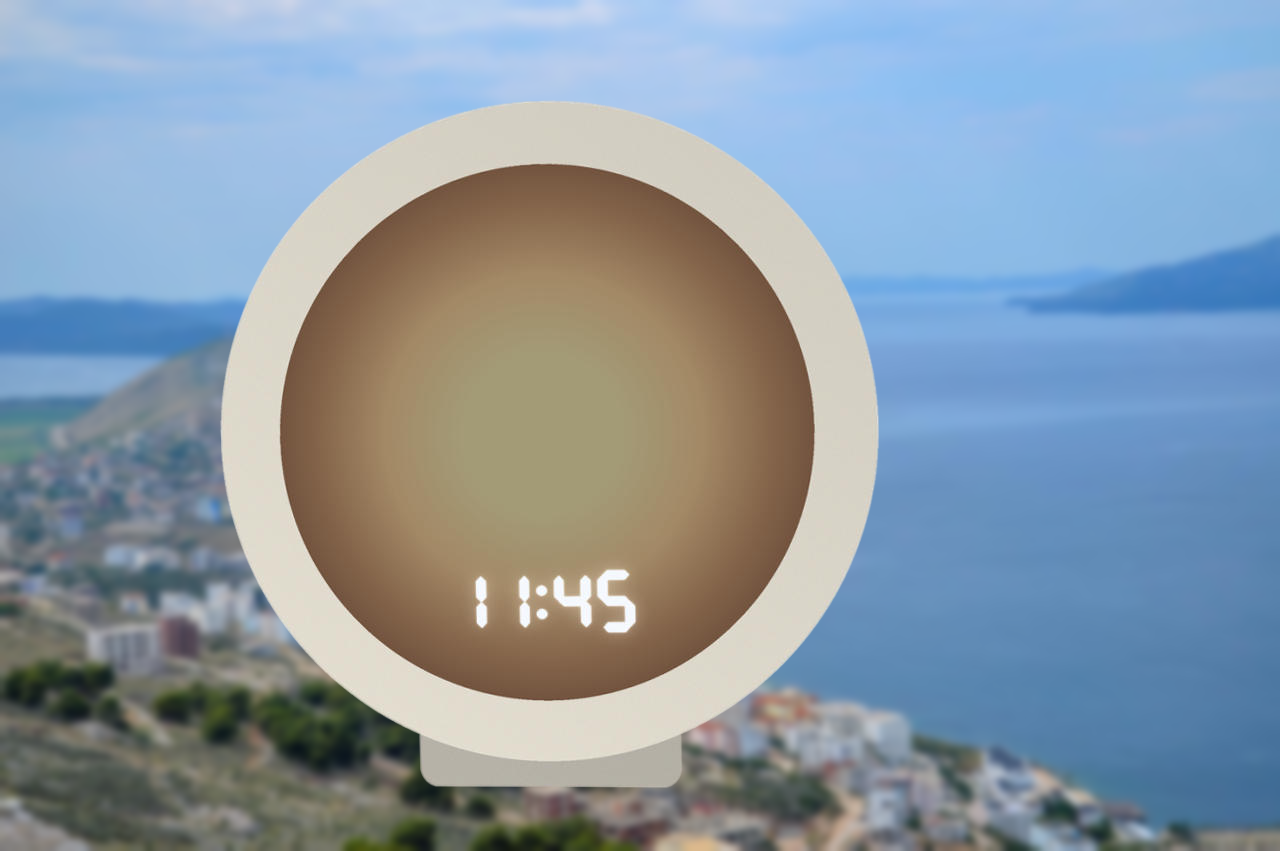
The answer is {"hour": 11, "minute": 45}
